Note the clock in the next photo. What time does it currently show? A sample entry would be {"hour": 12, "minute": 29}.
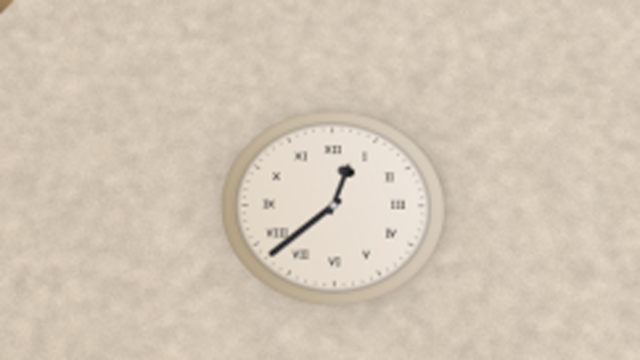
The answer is {"hour": 12, "minute": 38}
